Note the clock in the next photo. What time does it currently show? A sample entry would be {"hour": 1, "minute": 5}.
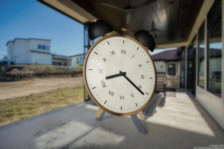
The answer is {"hour": 8, "minute": 21}
